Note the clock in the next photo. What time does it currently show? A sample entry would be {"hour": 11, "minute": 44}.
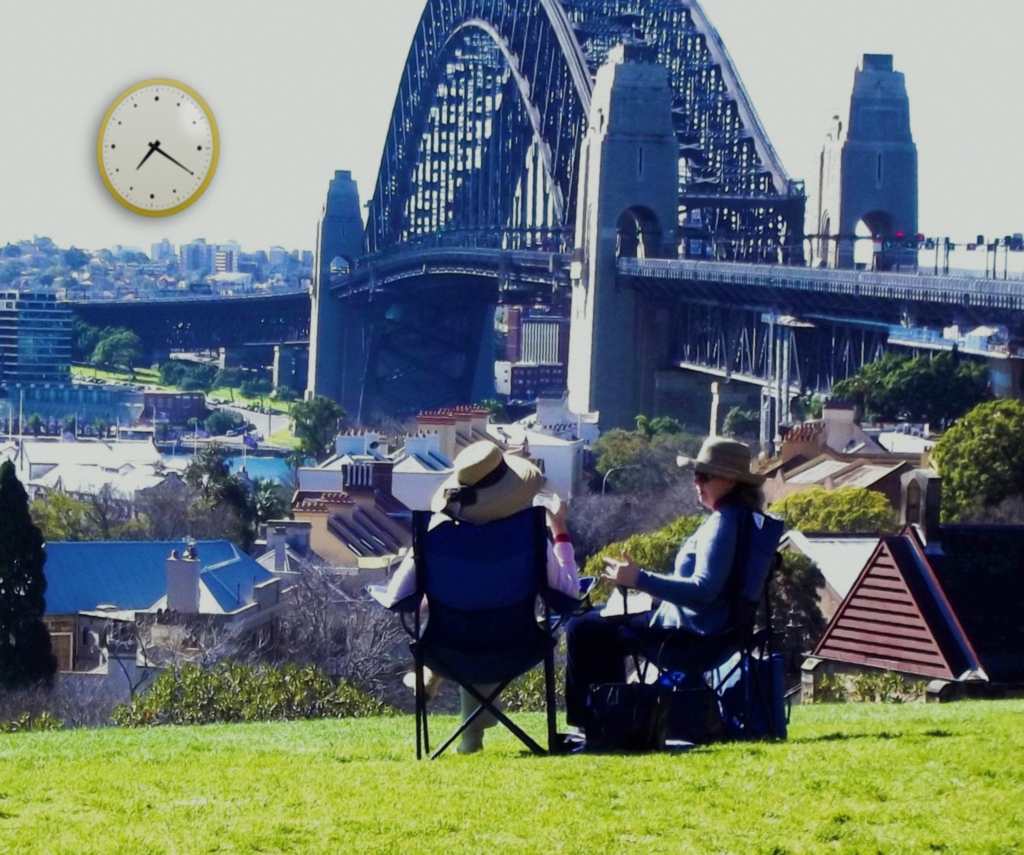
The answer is {"hour": 7, "minute": 20}
